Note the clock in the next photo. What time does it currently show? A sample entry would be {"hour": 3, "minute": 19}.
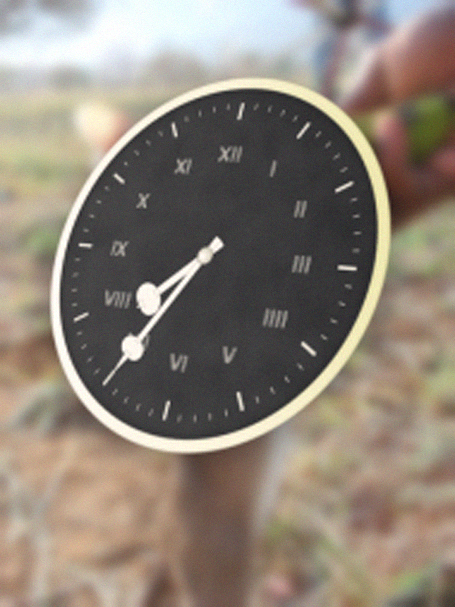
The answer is {"hour": 7, "minute": 35}
